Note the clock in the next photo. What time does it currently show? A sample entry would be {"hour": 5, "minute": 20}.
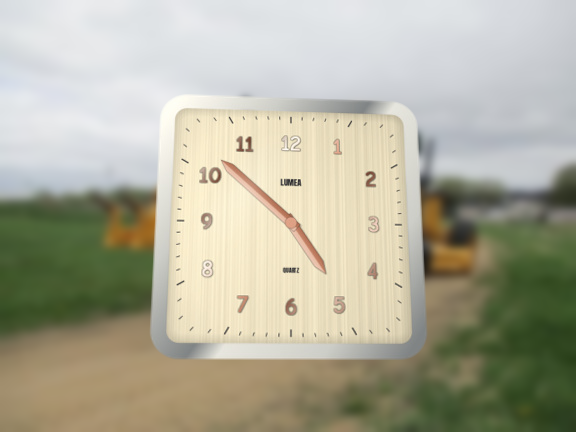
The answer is {"hour": 4, "minute": 52}
